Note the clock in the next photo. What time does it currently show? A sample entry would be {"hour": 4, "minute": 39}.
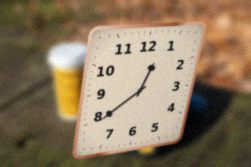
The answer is {"hour": 12, "minute": 39}
